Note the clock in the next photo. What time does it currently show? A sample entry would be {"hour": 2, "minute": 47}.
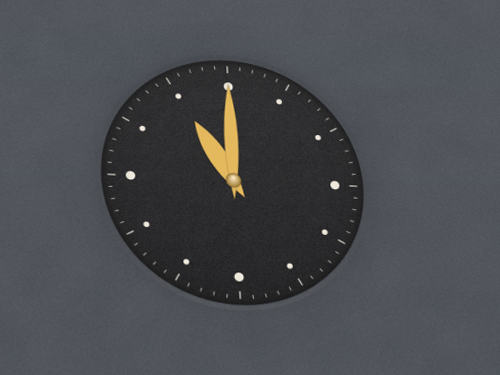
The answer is {"hour": 11, "minute": 0}
